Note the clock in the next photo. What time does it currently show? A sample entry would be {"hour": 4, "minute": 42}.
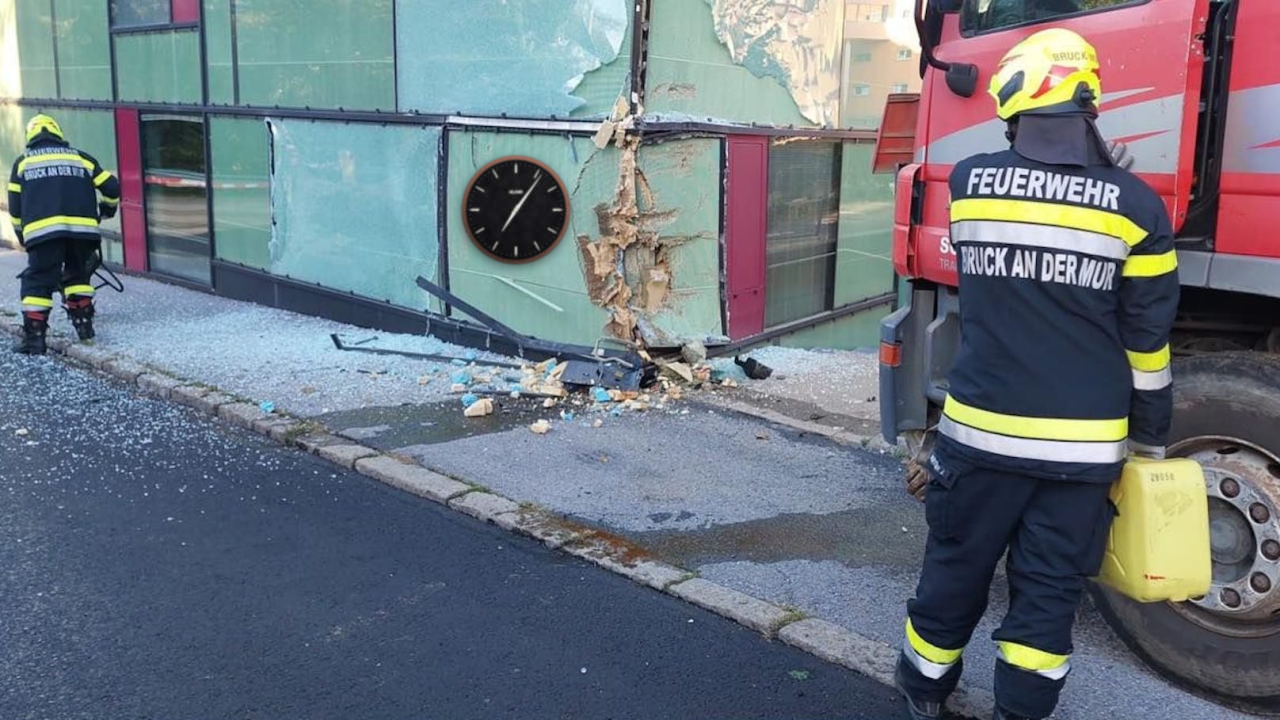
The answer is {"hour": 7, "minute": 6}
